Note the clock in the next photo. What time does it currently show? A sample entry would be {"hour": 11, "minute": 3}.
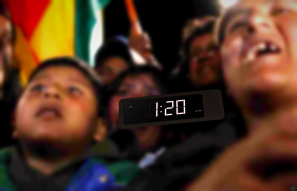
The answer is {"hour": 1, "minute": 20}
